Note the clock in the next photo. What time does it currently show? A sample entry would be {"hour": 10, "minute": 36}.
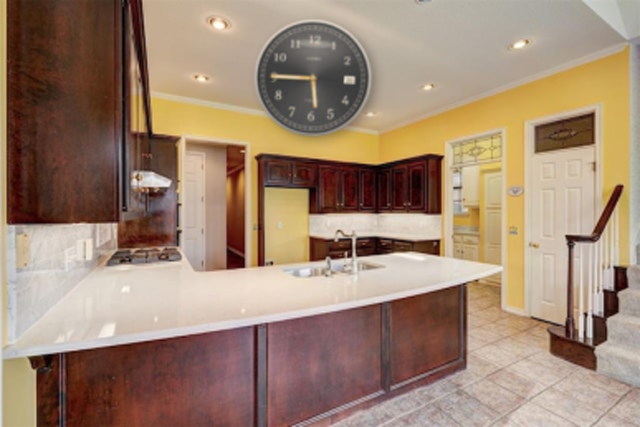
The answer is {"hour": 5, "minute": 45}
